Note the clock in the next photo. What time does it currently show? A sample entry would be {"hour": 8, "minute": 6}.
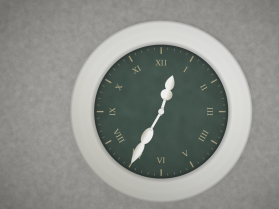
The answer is {"hour": 12, "minute": 35}
